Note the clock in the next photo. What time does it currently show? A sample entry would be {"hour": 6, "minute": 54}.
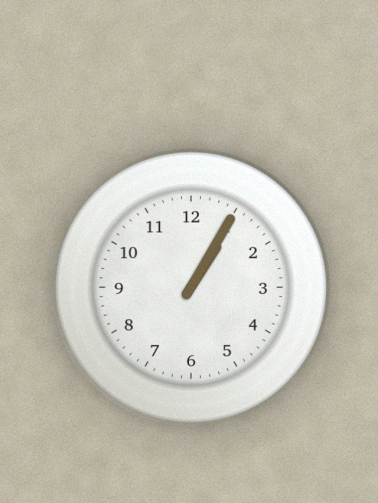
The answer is {"hour": 1, "minute": 5}
